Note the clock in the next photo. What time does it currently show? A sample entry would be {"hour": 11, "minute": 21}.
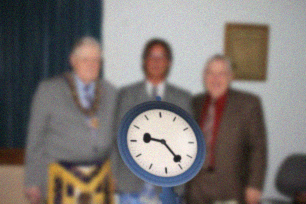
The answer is {"hour": 9, "minute": 24}
